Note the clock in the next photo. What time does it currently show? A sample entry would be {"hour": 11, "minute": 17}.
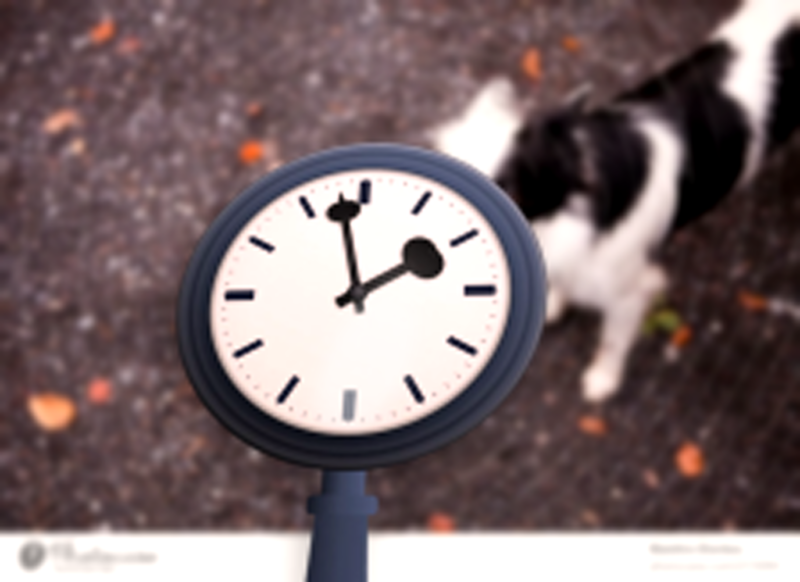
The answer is {"hour": 1, "minute": 58}
